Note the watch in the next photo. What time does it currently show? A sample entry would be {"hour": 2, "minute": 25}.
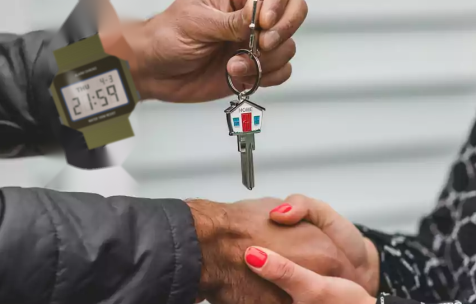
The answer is {"hour": 21, "minute": 59}
